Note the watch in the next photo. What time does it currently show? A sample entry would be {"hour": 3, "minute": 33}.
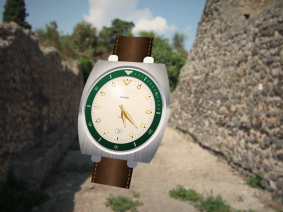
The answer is {"hour": 5, "minute": 22}
